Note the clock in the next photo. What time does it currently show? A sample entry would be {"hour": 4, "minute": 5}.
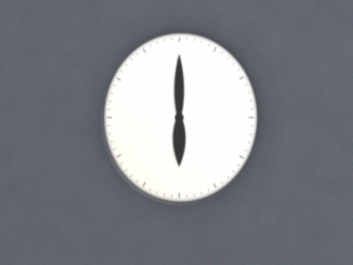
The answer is {"hour": 6, "minute": 0}
